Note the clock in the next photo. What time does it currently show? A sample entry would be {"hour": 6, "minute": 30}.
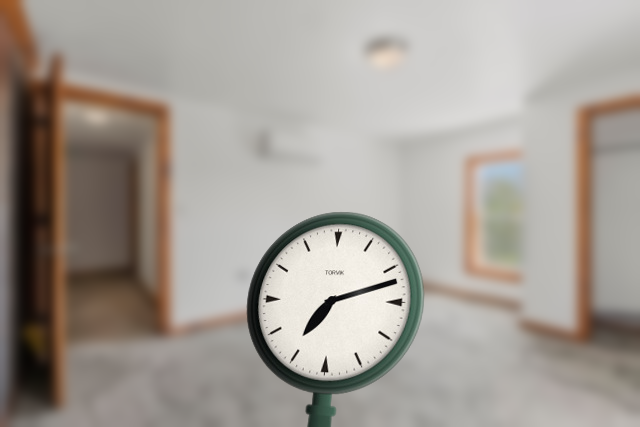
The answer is {"hour": 7, "minute": 12}
